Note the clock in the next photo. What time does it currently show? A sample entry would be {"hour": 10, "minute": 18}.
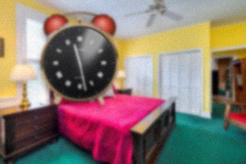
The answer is {"hour": 11, "minute": 28}
